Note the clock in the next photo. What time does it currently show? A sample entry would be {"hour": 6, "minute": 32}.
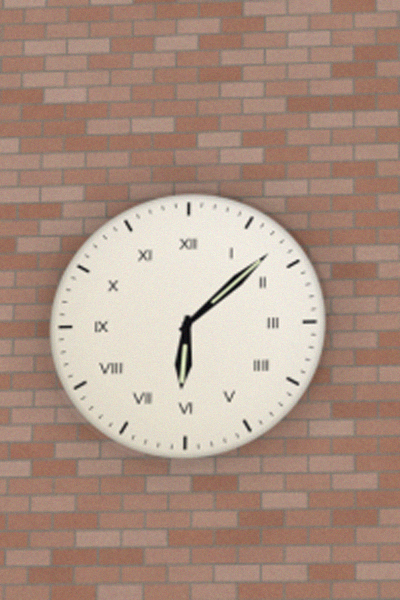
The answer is {"hour": 6, "minute": 8}
